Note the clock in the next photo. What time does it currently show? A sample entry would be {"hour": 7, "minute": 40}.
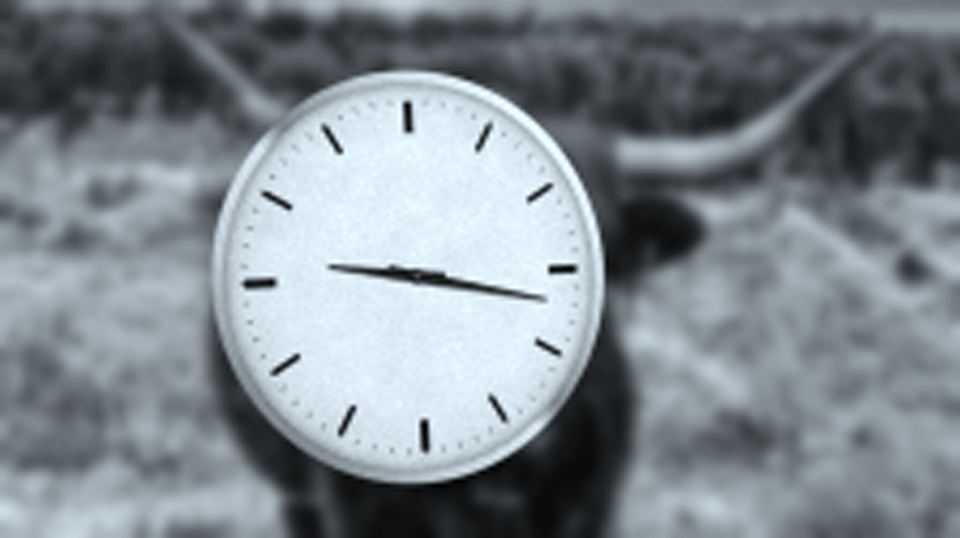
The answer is {"hour": 9, "minute": 17}
